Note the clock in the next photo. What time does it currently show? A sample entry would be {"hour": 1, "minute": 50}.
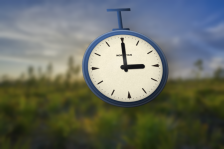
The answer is {"hour": 3, "minute": 0}
